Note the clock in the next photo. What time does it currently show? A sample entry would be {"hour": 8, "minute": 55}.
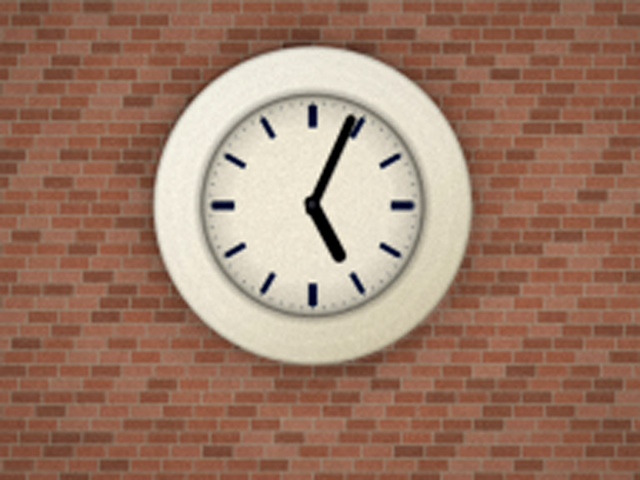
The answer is {"hour": 5, "minute": 4}
